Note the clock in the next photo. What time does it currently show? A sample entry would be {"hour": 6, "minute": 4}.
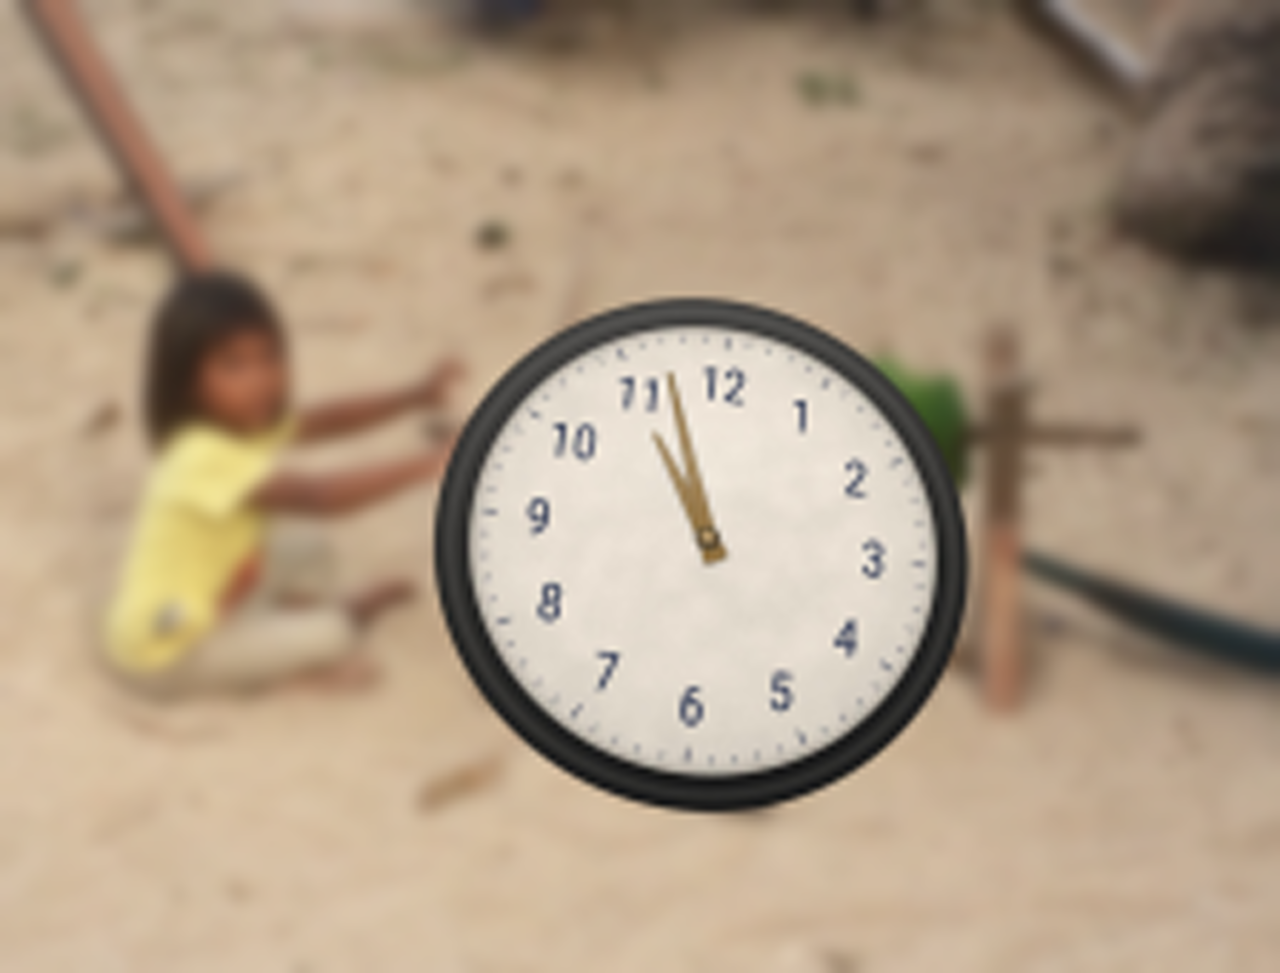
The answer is {"hour": 10, "minute": 57}
